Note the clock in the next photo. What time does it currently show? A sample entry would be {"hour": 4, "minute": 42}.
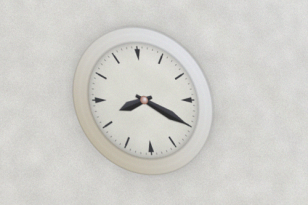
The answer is {"hour": 8, "minute": 20}
